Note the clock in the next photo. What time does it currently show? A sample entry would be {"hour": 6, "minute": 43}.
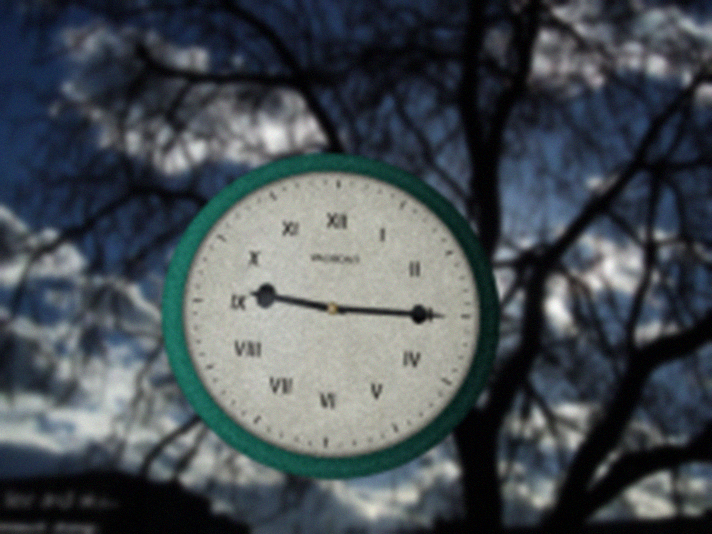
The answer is {"hour": 9, "minute": 15}
